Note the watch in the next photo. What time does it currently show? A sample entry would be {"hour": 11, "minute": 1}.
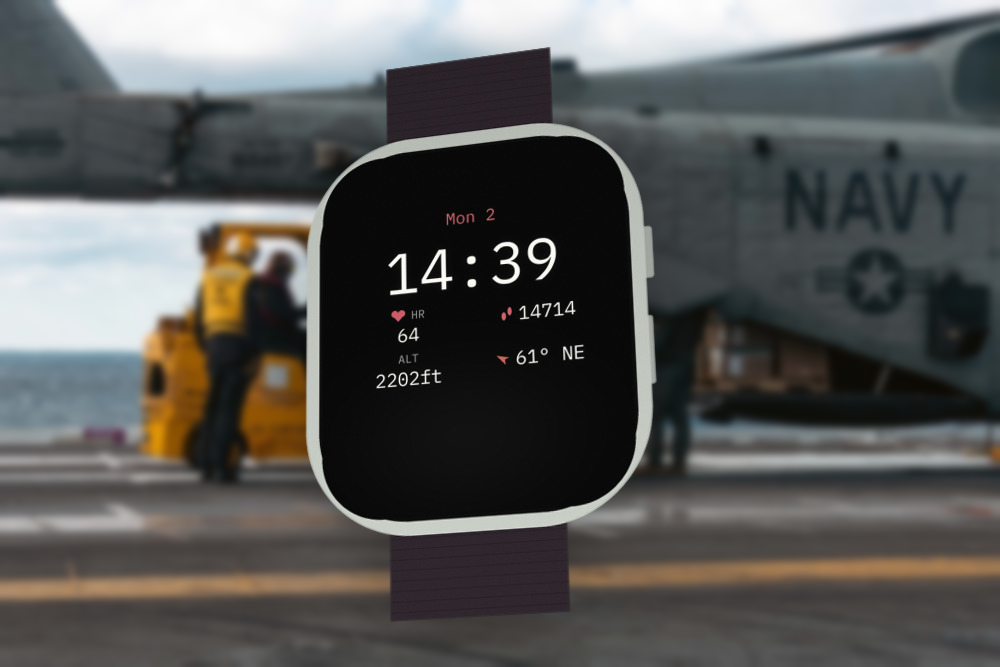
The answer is {"hour": 14, "minute": 39}
